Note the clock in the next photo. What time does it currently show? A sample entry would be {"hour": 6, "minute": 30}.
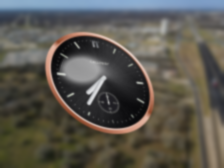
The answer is {"hour": 7, "minute": 36}
